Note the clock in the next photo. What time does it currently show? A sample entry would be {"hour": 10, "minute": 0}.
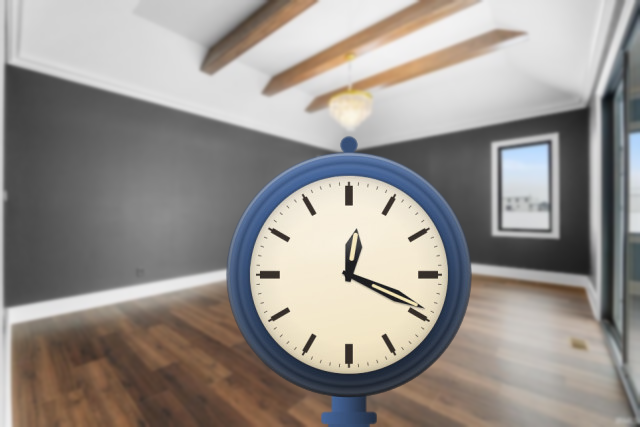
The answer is {"hour": 12, "minute": 19}
